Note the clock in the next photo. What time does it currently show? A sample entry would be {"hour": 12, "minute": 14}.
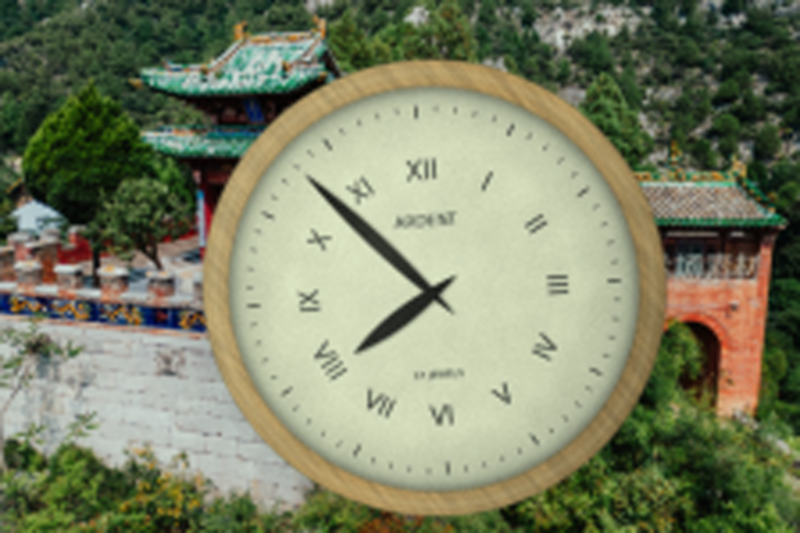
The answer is {"hour": 7, "minute": 53}
